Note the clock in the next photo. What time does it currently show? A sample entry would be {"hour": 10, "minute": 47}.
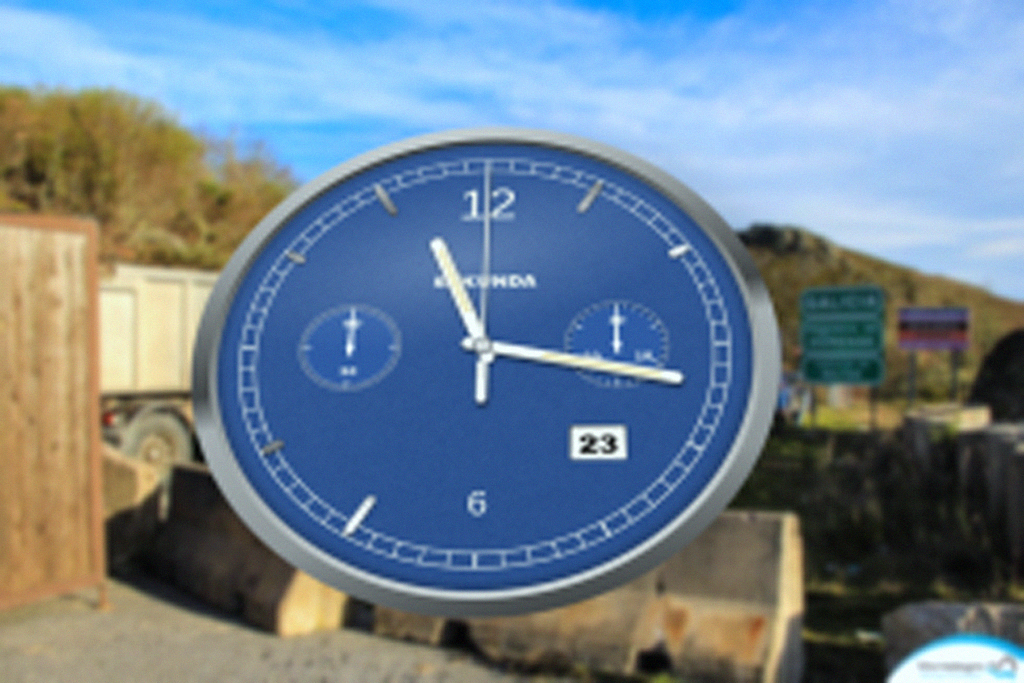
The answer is {"hour": 11, "minute": 17}
